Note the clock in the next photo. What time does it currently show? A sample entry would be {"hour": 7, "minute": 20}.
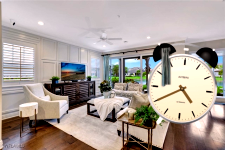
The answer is {"hour": 4, "minute": 40}
